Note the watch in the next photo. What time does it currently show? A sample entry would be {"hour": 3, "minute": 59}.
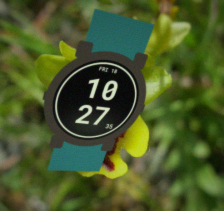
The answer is {"hour": 10, "minute": 27}
